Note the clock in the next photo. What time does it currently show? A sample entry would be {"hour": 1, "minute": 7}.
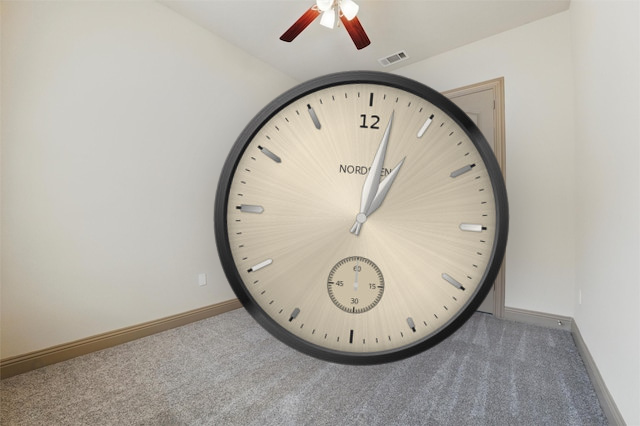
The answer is {"hour": 1, "minute": 2}
